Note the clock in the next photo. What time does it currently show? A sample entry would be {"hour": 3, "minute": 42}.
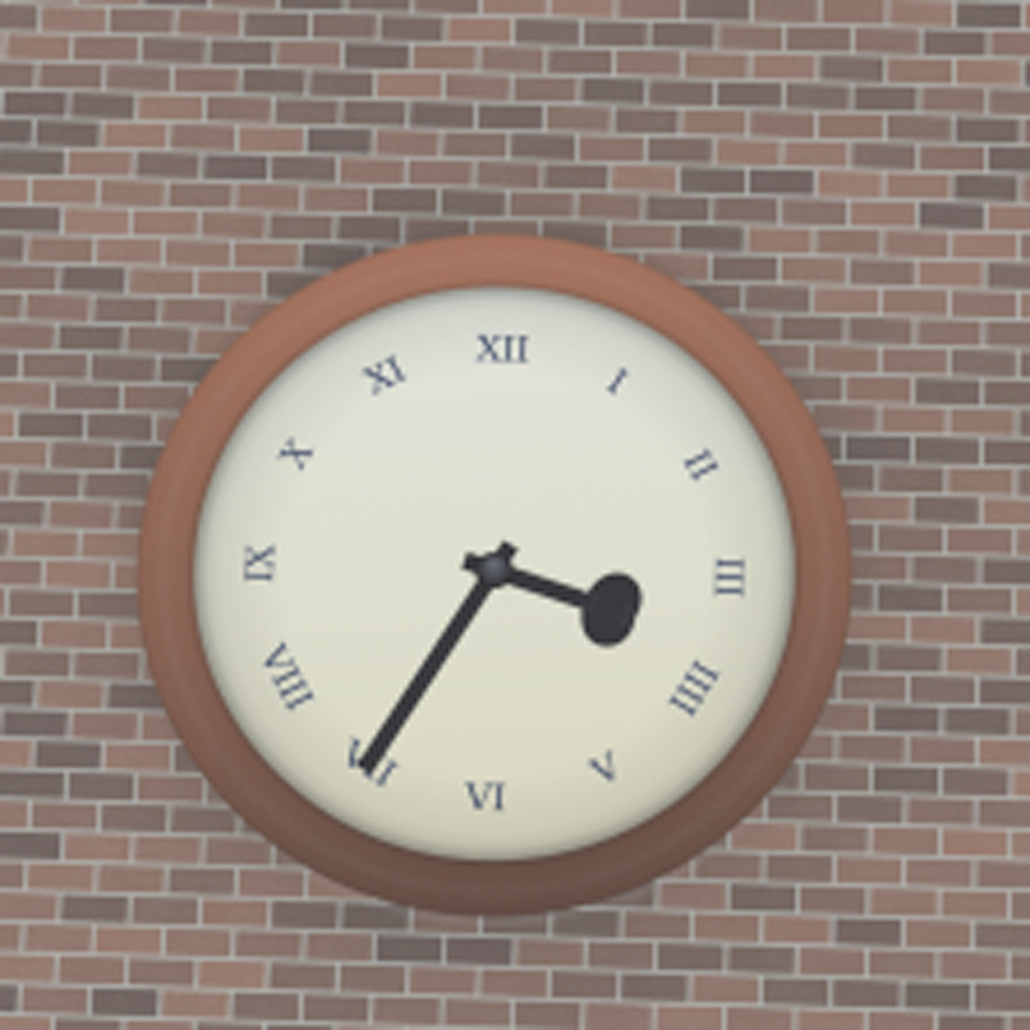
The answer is {"hour": 3, "minute": 35}
